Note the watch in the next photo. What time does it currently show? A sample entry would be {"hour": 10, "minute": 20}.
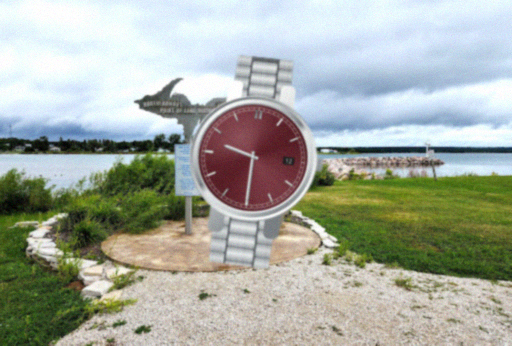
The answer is {"hour": 9, "minute": 30}
